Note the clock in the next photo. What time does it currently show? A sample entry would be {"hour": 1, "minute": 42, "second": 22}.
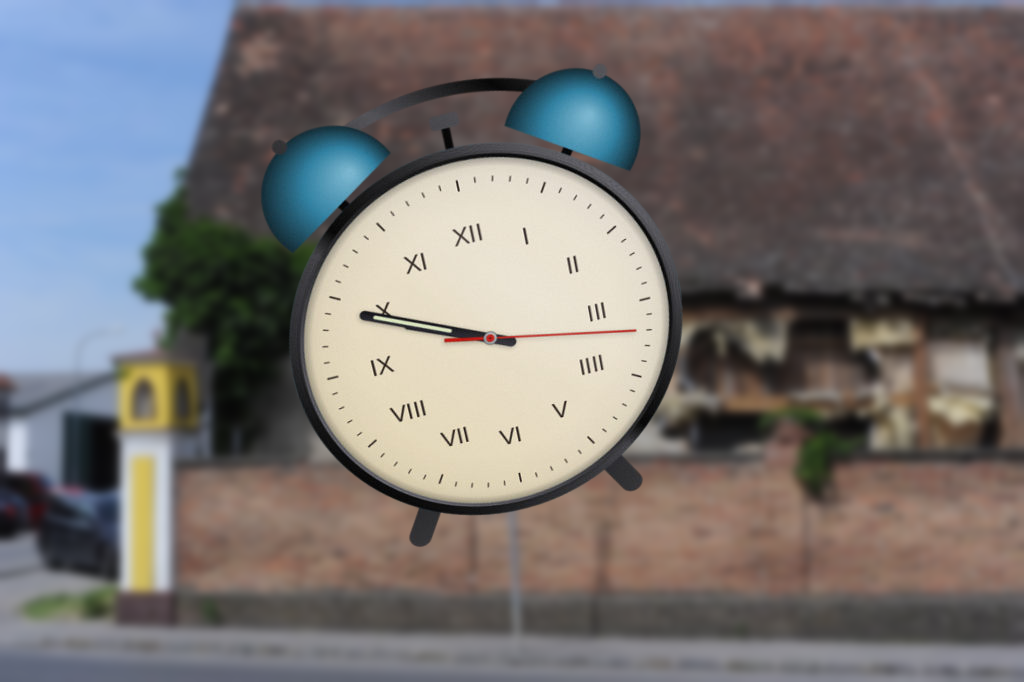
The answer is {"hour": 9, "minute": 49, "second": 17}
